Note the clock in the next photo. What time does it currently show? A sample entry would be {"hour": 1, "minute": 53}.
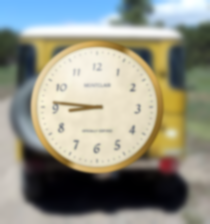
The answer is {"hour": 8, "minute": 46}
